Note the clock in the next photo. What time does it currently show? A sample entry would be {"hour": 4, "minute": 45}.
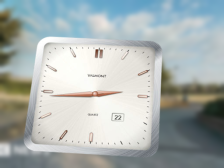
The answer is {"hour": 2, "minute": 44}
